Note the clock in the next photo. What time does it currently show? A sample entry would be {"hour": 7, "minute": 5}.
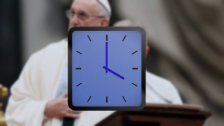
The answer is {"hour": 4, "minute": 0}
